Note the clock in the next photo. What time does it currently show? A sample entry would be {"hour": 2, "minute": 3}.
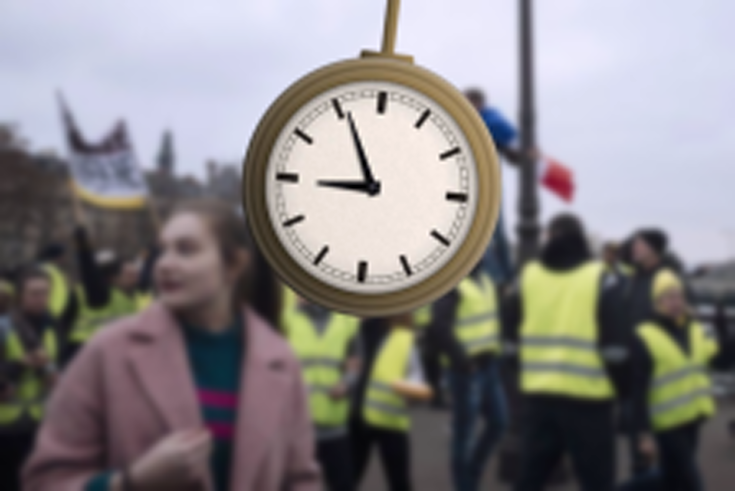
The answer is {"hour": 8, "minute": 56}
